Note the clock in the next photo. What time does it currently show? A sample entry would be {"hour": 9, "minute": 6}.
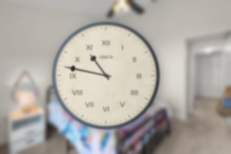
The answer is {"hour": 10, "minute": 47}
